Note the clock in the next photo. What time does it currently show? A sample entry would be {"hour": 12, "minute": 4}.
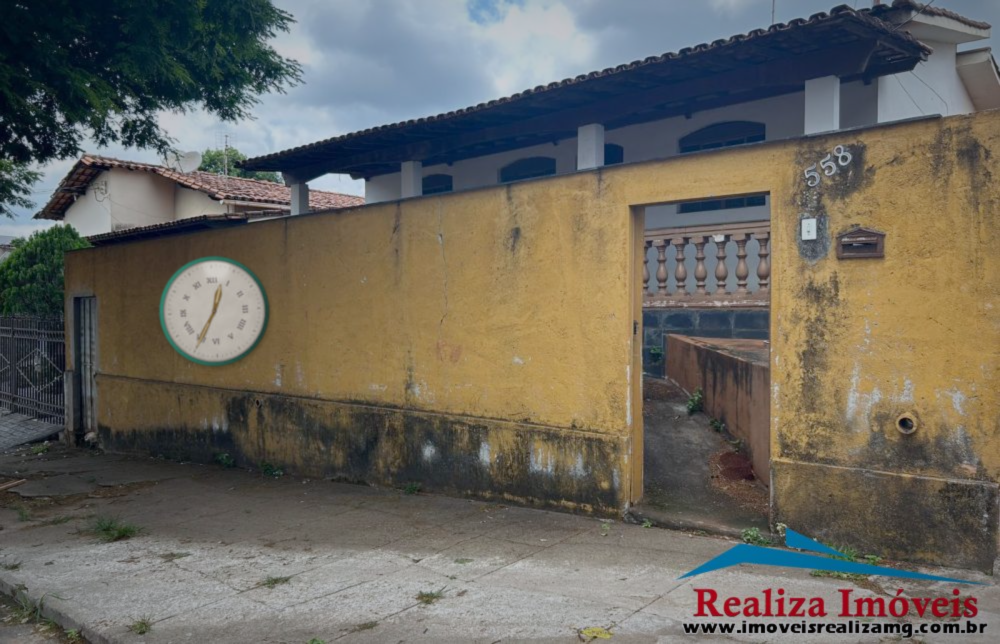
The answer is {"hour": 12, "minute": 35}
